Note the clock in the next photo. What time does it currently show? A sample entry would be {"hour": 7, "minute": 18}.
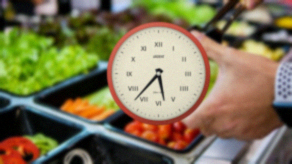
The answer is {"hour": 5, "minute": 37}
